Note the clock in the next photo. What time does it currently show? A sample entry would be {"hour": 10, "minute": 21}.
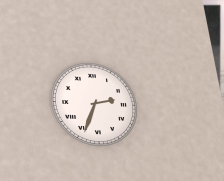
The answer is {"hour": 2, "minute": 34}
